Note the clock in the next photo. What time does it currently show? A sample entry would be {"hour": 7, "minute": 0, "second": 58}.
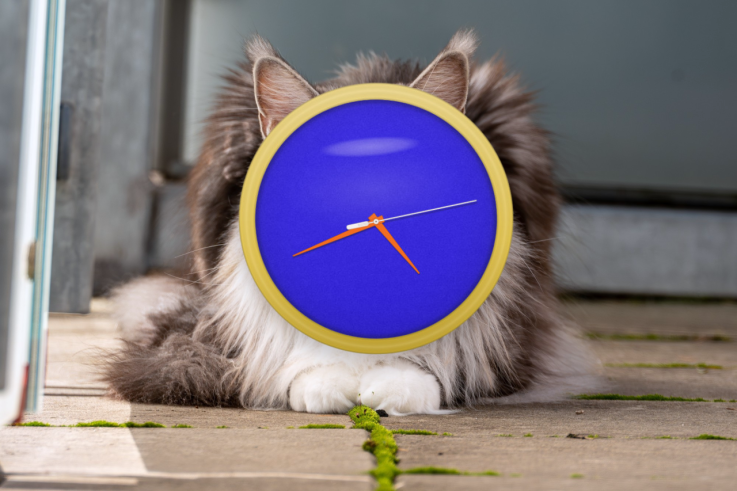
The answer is {"hour": 4, "minute": 41, "second": 13}
